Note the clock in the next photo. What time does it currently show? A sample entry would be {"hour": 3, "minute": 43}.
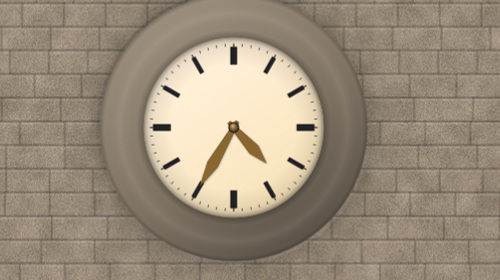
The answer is {"hour": 4, "minute": 35}
